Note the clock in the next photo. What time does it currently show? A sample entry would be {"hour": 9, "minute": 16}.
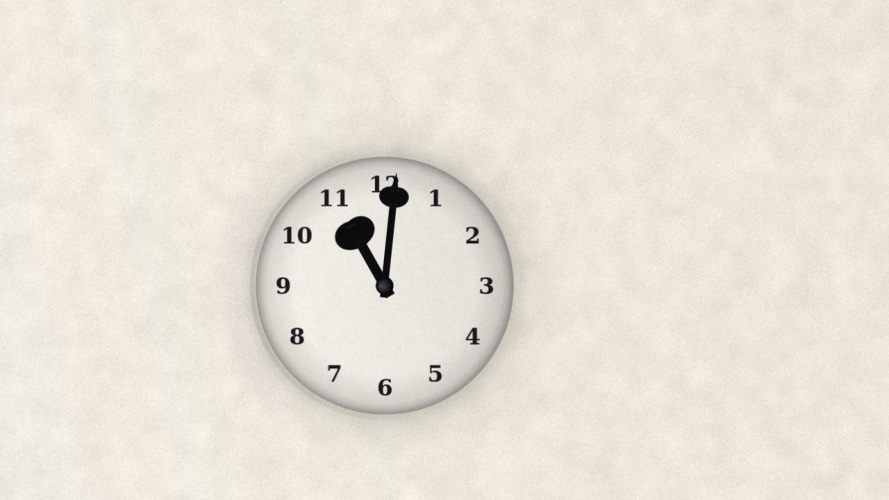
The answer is {"hour": 11, "minute": 1}
